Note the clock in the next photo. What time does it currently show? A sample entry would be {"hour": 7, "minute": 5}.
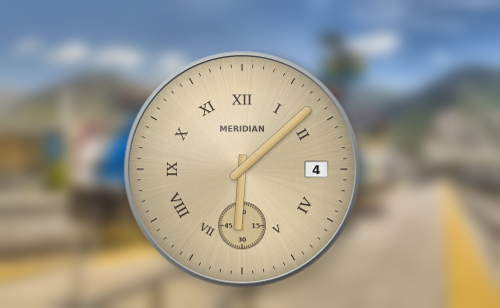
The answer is {"hour": 6, "minute": 8}
